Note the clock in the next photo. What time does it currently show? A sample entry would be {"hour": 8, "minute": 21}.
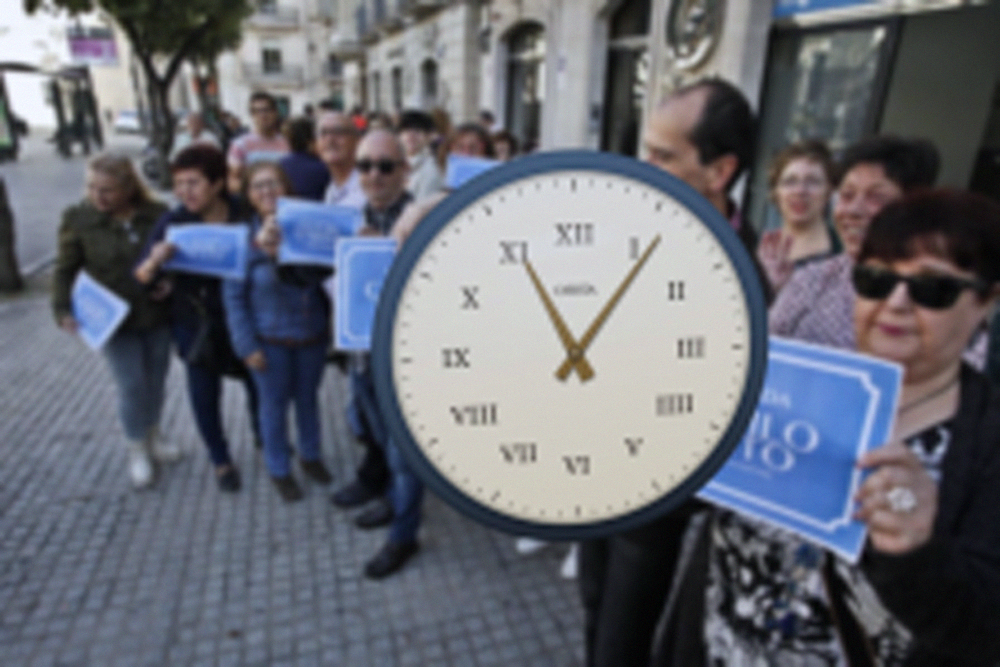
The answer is {"hour": 11, "minute": 6}
